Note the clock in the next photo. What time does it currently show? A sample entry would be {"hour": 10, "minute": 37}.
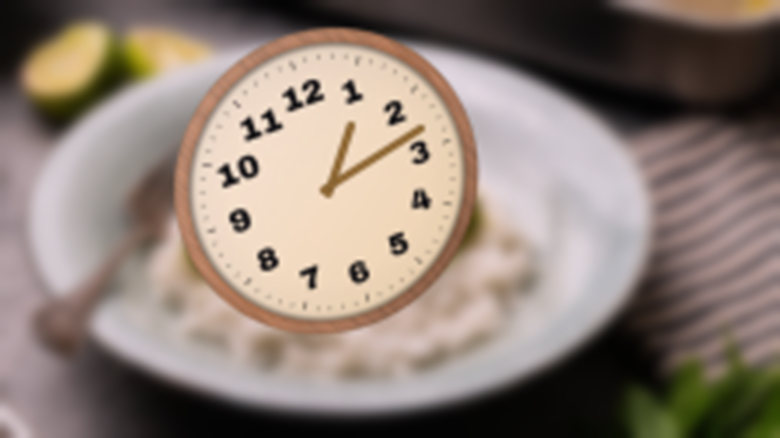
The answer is {"hour": 1, "minute": 13}
